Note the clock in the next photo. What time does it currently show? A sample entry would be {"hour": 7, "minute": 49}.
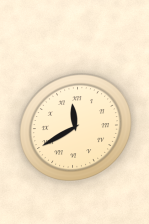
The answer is {"hour": 11, "minute": 40}
